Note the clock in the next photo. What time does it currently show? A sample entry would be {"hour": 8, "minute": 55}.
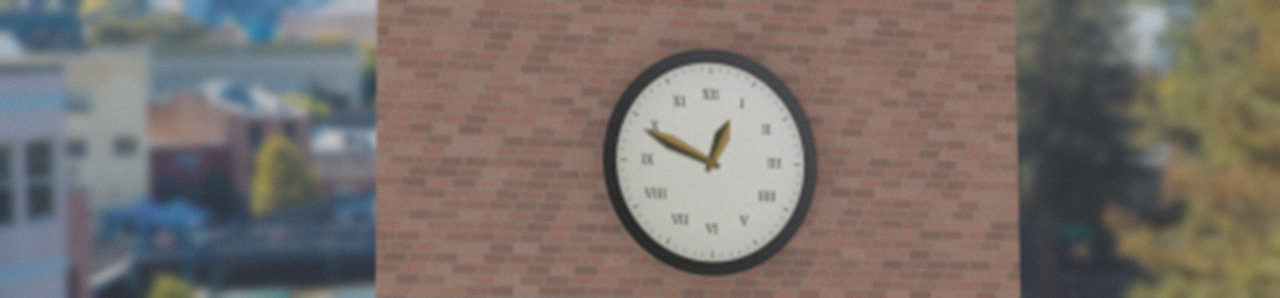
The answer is {"hour": 12, "minute": 49}
